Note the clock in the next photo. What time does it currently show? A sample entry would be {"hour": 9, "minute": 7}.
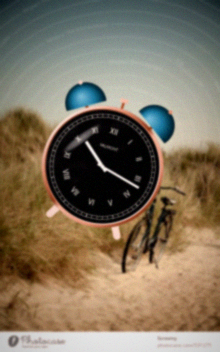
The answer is {"hour": 10, "minute": 17}
